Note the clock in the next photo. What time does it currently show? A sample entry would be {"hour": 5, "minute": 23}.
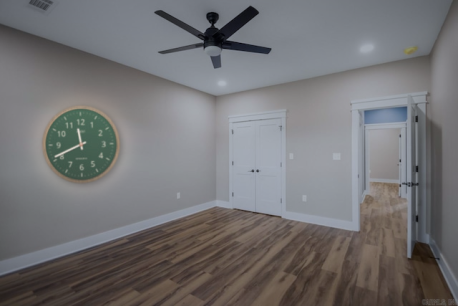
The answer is {"hour": 11, "minute": 41}
